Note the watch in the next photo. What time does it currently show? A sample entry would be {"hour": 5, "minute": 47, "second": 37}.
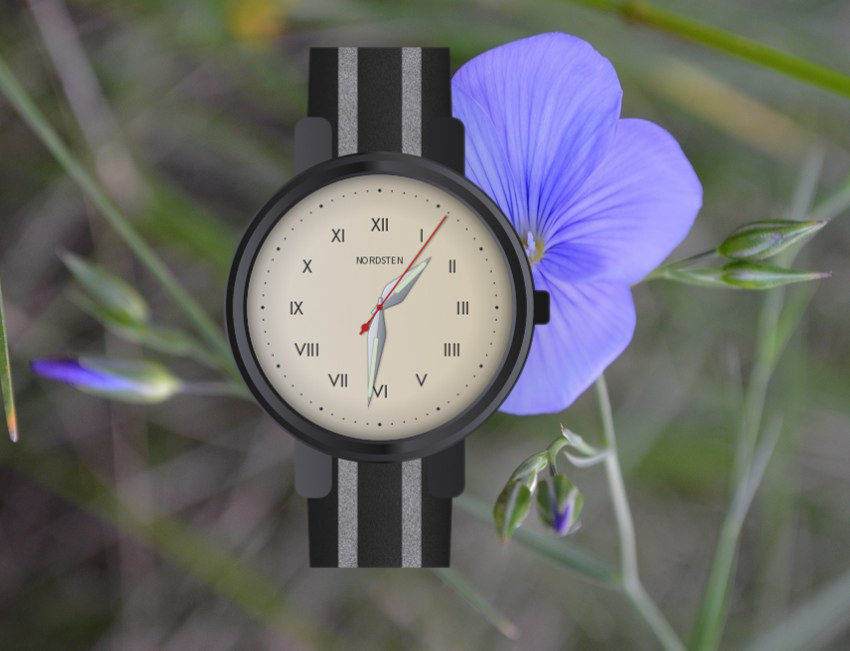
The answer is {"hour": 1, "minute": 31, "second": 6}
